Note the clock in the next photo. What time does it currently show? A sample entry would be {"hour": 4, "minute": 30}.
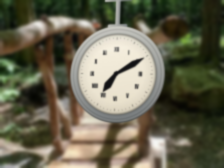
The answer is {"hour": 7, "minute": 10}
